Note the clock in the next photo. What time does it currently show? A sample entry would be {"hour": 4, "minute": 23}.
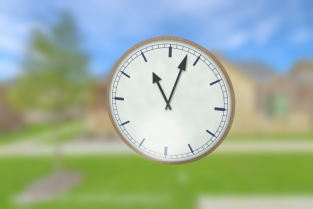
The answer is {"hour": 11, "minute": 3}
